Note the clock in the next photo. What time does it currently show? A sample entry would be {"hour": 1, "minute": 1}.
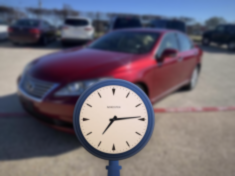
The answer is {"hour": 7, "minute": 14}
